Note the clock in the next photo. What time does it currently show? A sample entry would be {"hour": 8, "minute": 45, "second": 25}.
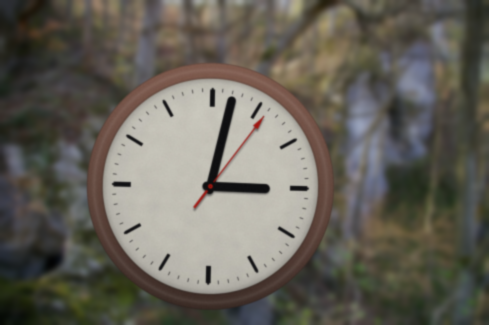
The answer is {"hour": 3, "minute": 2, "second": 6}
